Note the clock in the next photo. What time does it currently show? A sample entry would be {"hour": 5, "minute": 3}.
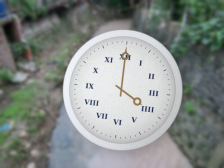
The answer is {"hour": 4, "minute": 0}
